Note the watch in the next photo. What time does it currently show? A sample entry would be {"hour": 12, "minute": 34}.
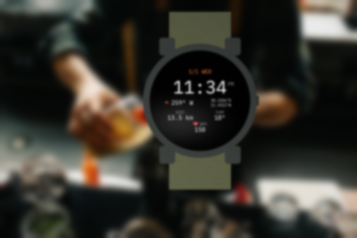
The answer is {"hour": 11, "minute": 34}
